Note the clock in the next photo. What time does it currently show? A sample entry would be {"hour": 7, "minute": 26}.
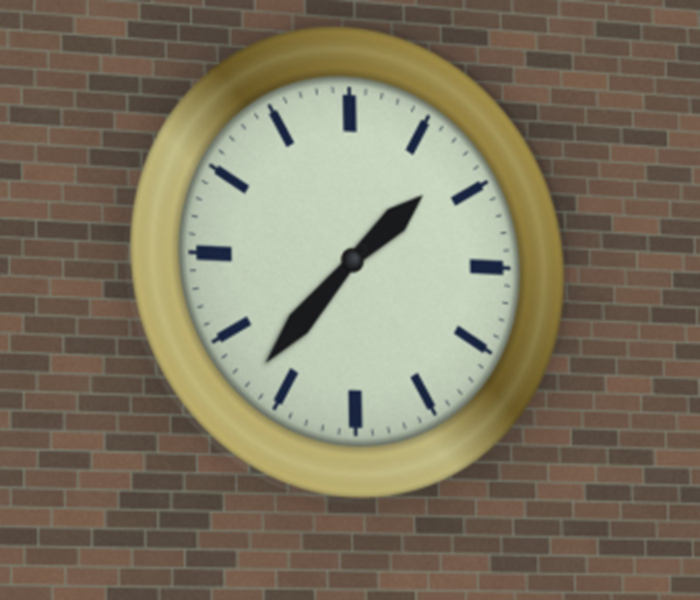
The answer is {"hour": 1, "minute": 37}
